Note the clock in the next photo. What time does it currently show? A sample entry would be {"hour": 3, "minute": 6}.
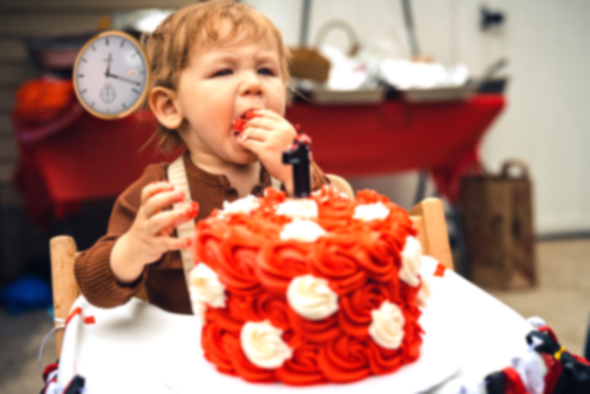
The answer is {"hour": 12, "minute": 18}
